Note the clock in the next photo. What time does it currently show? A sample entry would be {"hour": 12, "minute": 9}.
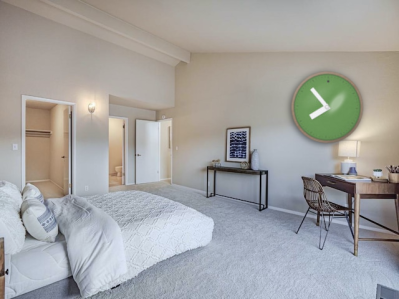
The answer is {"hour": 7, "minute": 53}
